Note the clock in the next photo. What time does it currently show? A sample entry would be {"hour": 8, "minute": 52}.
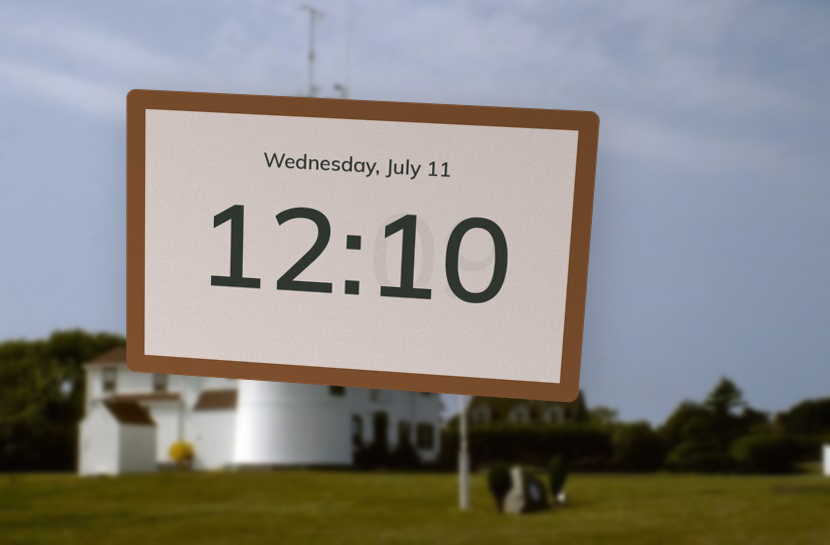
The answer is {"hour": 12, "minute": 10}
